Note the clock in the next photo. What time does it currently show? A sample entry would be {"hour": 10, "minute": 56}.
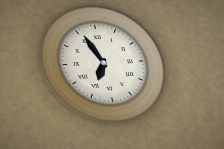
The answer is {"hour": 6, "minute": 56}
